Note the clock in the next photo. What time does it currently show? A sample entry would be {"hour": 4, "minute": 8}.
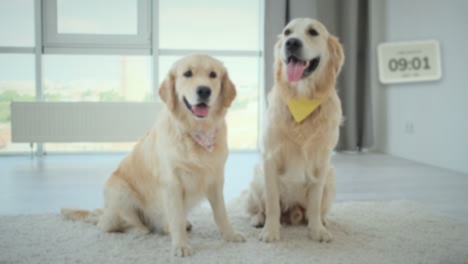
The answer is {"hour": 9, "minute": 1}
